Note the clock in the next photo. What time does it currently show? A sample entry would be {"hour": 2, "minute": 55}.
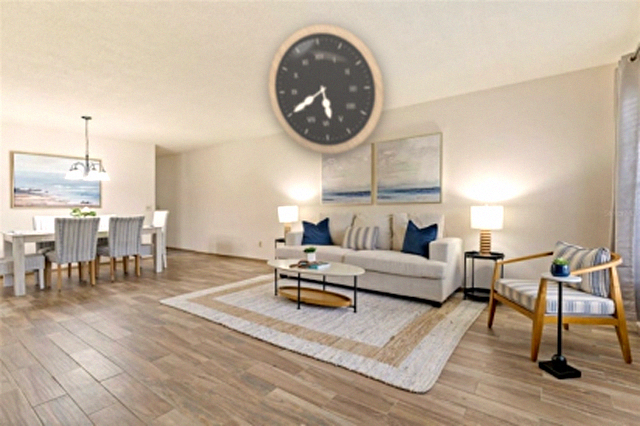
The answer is {"hour": 5, "minute": 40}
